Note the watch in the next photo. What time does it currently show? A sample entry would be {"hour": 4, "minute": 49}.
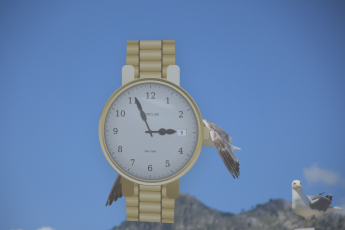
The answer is {"hour": 2, "minute": 56}
